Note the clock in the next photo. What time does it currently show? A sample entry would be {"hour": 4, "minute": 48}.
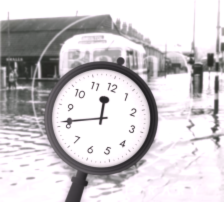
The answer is {"hour": 11, "minute": 41}
